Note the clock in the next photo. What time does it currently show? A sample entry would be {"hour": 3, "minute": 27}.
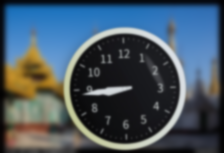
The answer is {"hour": 8, "minute": 44}
